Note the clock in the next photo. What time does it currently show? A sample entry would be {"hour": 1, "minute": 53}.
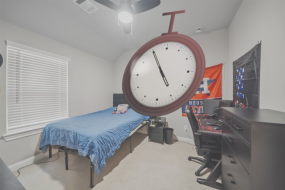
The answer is {"hour": 4, "minute": 55}
